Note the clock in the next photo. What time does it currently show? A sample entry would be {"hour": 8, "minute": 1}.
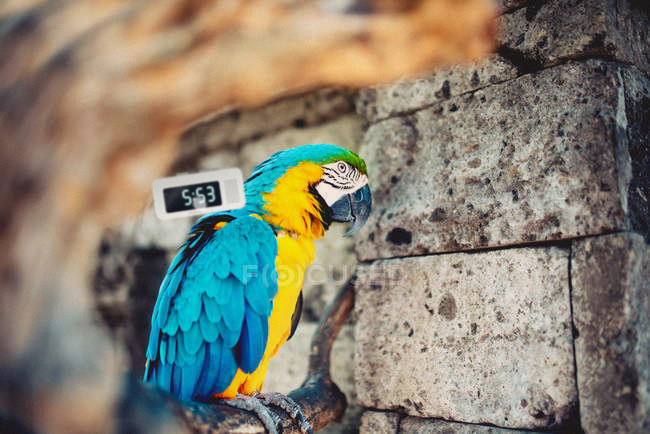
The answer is {"hour": 5, "minute": 53}
